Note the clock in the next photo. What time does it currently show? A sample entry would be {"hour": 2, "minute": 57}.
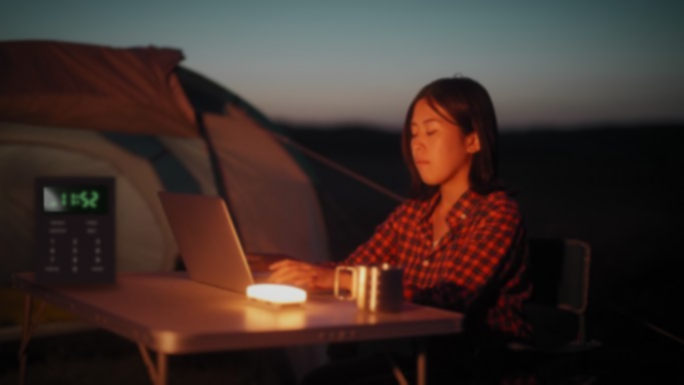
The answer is {"hour": 11, "minute": 52}
